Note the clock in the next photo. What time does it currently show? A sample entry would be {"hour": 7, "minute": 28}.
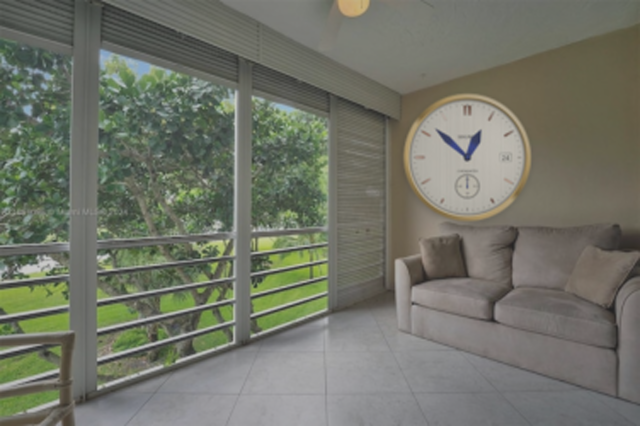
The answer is {"hour": 12, "minute": 52}
